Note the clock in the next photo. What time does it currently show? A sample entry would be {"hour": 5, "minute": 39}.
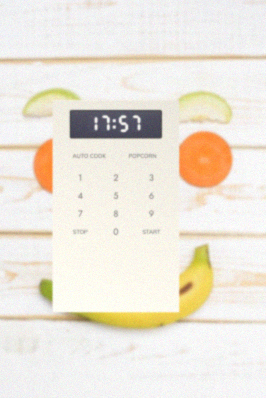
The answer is {"hour": 17, "minute": 57}
